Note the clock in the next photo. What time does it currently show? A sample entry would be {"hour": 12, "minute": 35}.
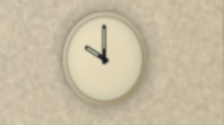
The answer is {"hour": 10, "minute": 0}
